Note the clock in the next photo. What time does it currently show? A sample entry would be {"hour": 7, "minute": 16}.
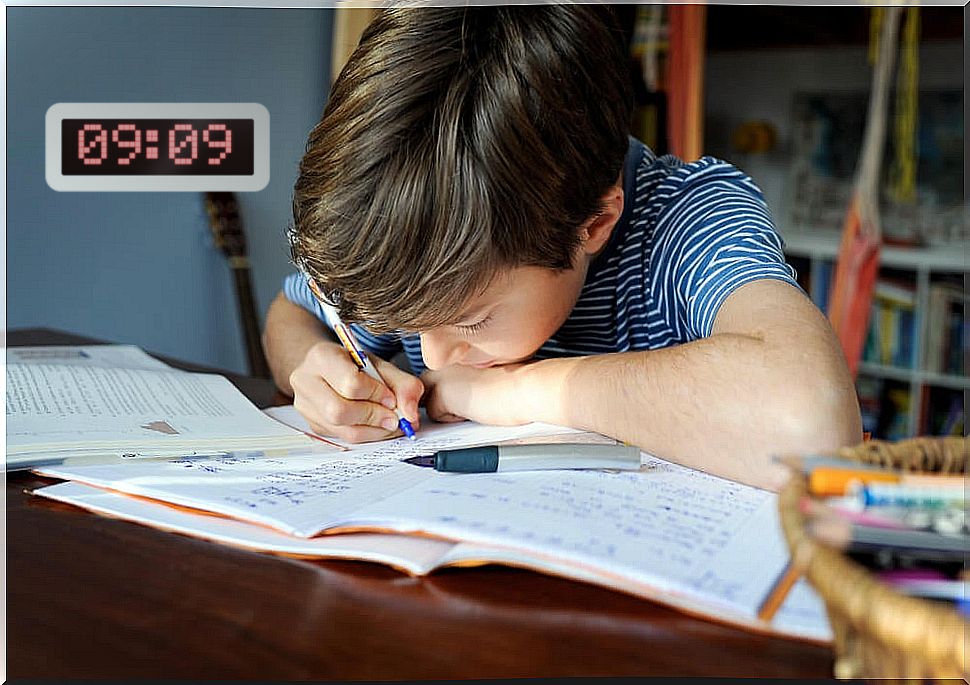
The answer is {"hour": 9, "minute": 9}
